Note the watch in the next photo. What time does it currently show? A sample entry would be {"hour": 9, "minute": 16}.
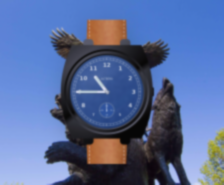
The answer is {"hour": 10, "minute": 45}
